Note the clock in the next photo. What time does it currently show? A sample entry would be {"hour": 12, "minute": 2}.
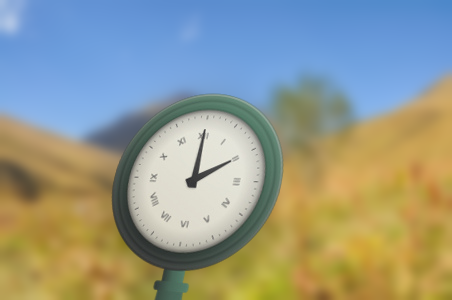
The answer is {"hour": 2, "minute": 0}
